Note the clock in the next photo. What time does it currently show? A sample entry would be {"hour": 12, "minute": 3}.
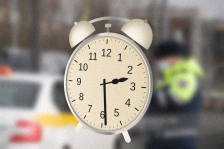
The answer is {"hour": 2, "minute": 29}
